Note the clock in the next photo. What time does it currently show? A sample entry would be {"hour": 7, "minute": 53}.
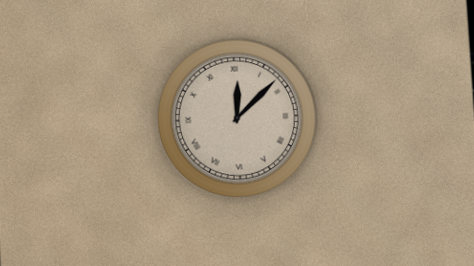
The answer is {"hour": 12, "minute": 8}
